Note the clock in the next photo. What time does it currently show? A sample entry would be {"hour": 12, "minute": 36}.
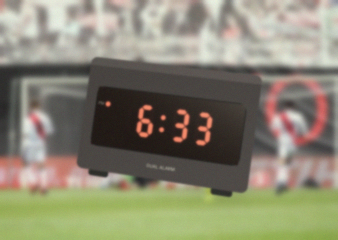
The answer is {"hour": 6, "minute": 33}
